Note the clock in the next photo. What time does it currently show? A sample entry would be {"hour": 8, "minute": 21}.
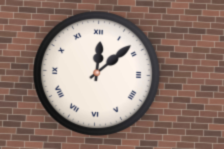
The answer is {"hour": 12, "minute": 8}
